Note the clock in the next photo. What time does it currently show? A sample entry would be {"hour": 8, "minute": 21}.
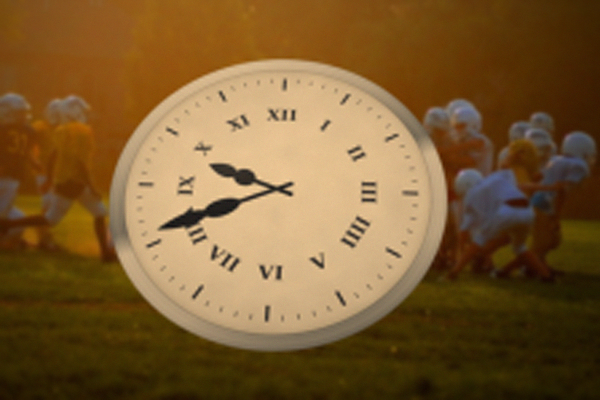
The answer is {"hour": 9, "minute": 41}
